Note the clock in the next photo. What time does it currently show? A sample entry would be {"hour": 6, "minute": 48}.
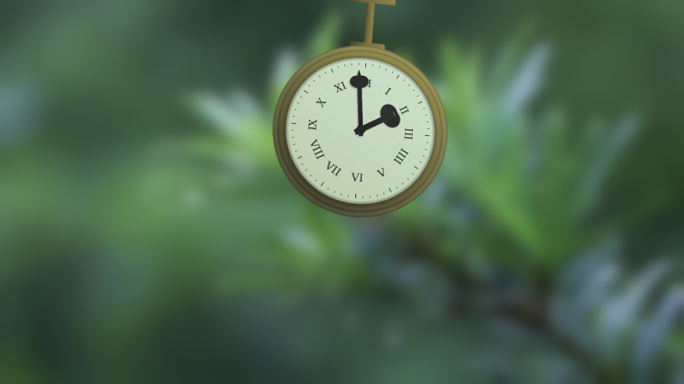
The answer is {"hour": 1, "minute": 59}
